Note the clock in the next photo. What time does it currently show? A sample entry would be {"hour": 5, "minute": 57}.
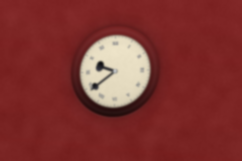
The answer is {"hour": 9, "minute": 39}
